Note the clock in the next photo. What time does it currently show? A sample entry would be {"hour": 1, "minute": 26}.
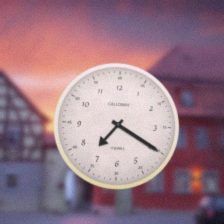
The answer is {"hour": 7, "minute": 20}
